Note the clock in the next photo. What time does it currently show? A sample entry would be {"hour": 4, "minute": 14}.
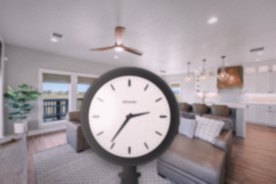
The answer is {"hour": 2, "minute": 36}
